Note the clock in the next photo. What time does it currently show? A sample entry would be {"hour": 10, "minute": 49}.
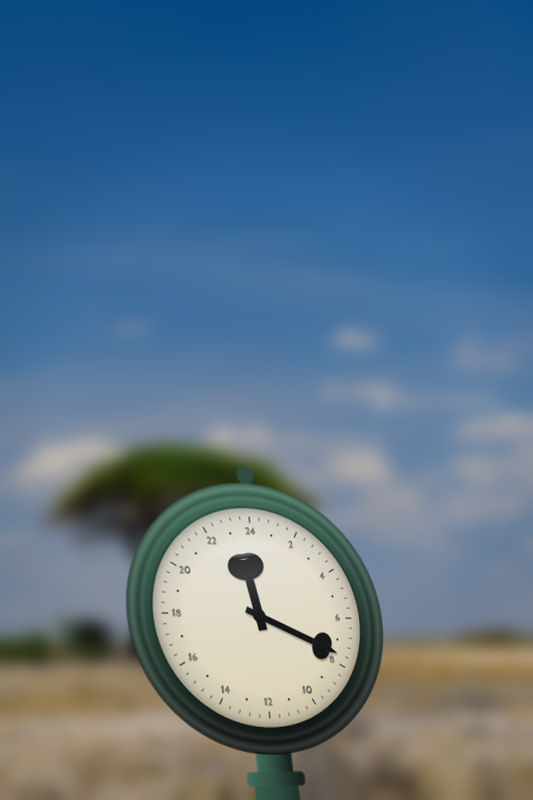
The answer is {"hour": 23, "minute": 19}
